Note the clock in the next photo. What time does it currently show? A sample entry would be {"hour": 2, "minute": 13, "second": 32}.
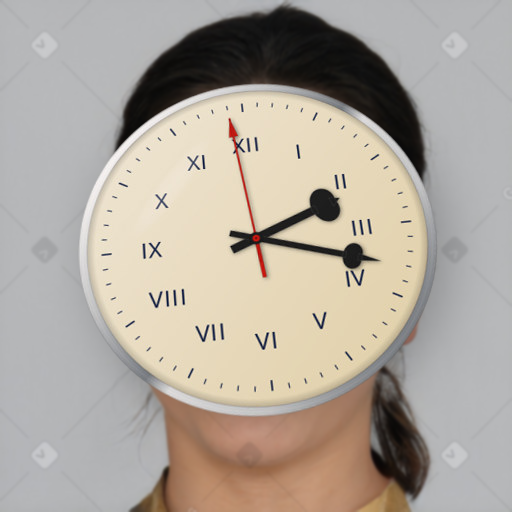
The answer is {"hour": 2, "minute": 17, "second": 59}
